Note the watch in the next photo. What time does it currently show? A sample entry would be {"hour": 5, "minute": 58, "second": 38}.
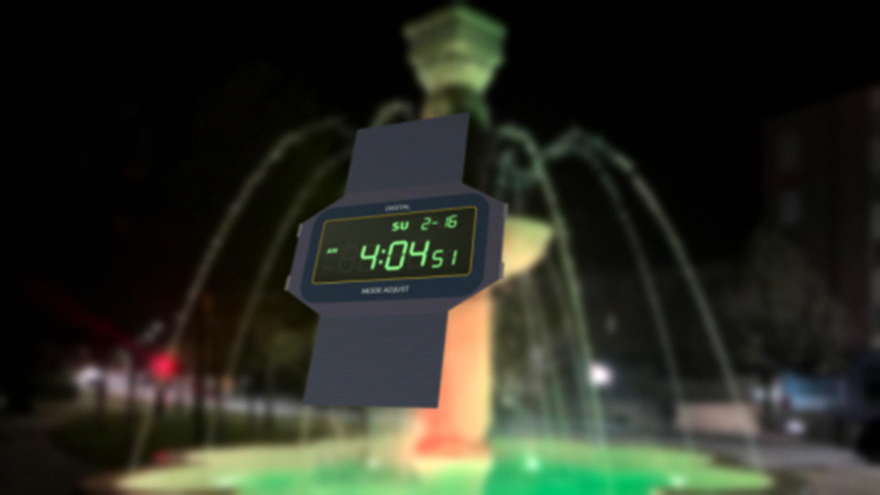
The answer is {"hour": 4, "minute": 4, "second": 51}
